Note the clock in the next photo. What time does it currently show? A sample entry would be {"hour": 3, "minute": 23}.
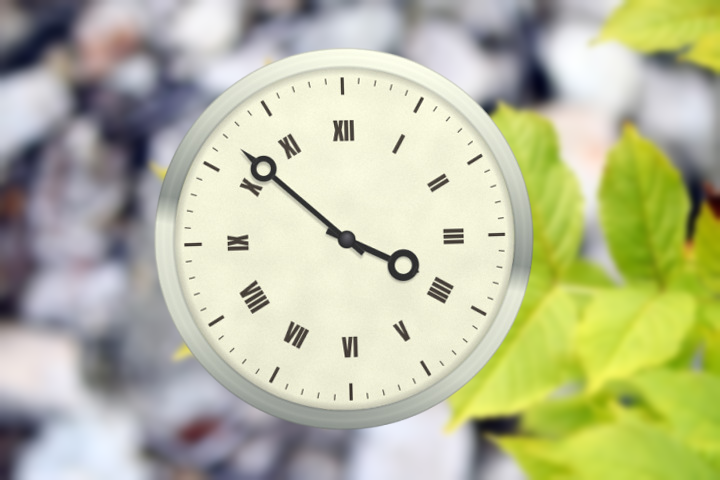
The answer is {"hour": 3, "minute": 52}
